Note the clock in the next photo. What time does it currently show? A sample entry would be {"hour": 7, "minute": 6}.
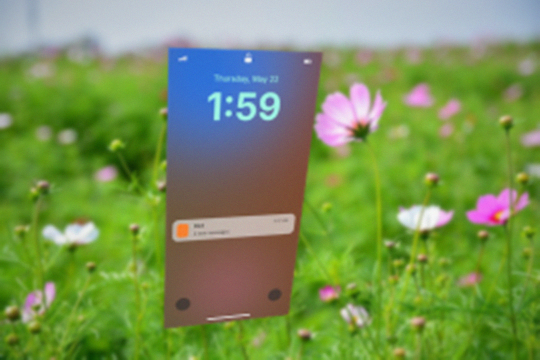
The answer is {"hour": 1, "minute": 59}
